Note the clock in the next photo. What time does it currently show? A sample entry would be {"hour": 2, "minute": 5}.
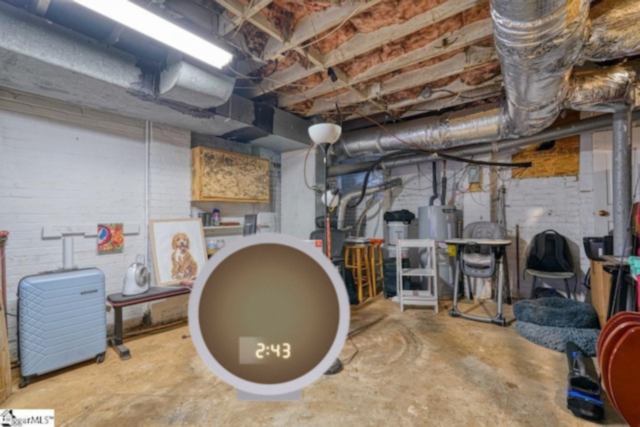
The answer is {"hour": 2, "minute": 43}
